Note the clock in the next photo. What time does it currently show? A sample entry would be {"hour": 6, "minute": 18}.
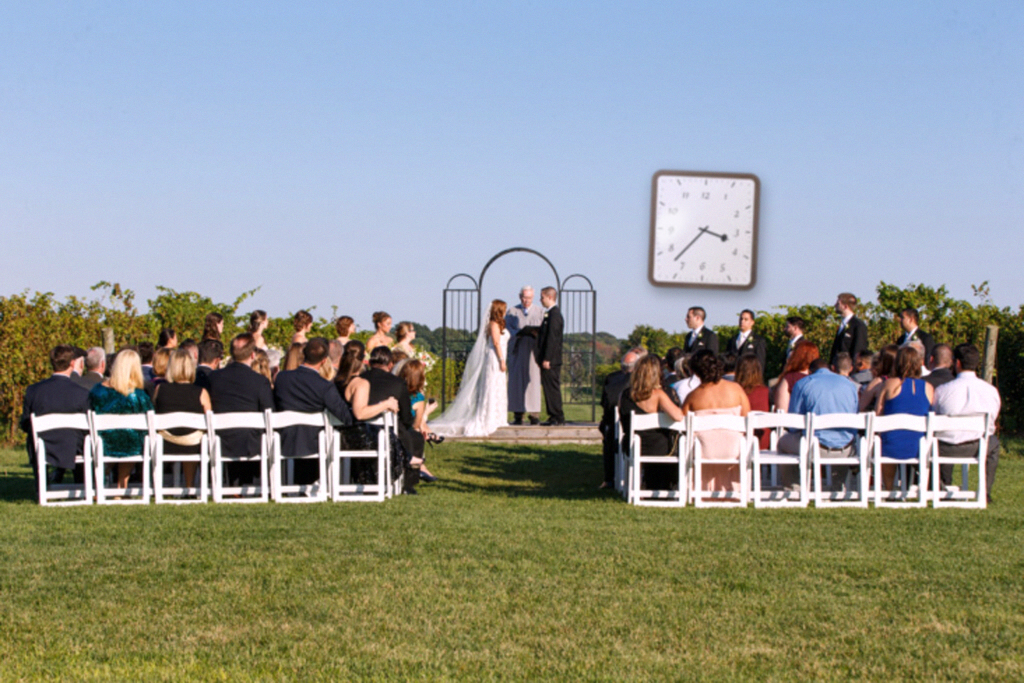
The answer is {"hour": 3, "minute": 37}
